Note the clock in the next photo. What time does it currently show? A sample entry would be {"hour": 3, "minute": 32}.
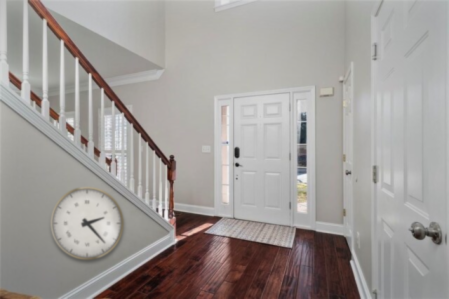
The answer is {"hour": 2, "minute": 23}
